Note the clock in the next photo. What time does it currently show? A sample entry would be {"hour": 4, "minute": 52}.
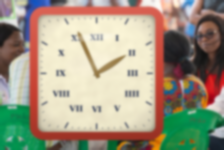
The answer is {"hour": 1, "minute": 56}
